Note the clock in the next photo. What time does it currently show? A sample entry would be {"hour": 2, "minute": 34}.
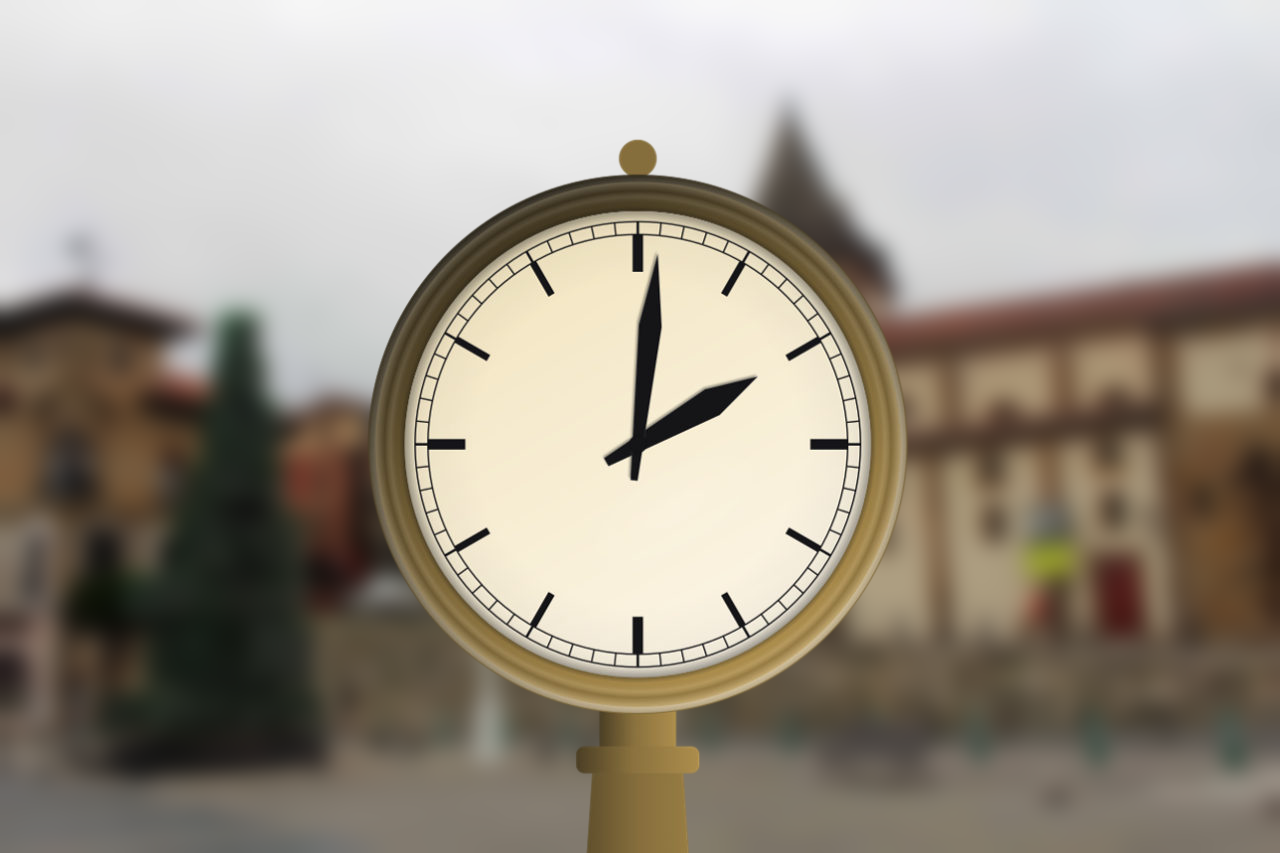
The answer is {"hour": 2, "minute": 1}
